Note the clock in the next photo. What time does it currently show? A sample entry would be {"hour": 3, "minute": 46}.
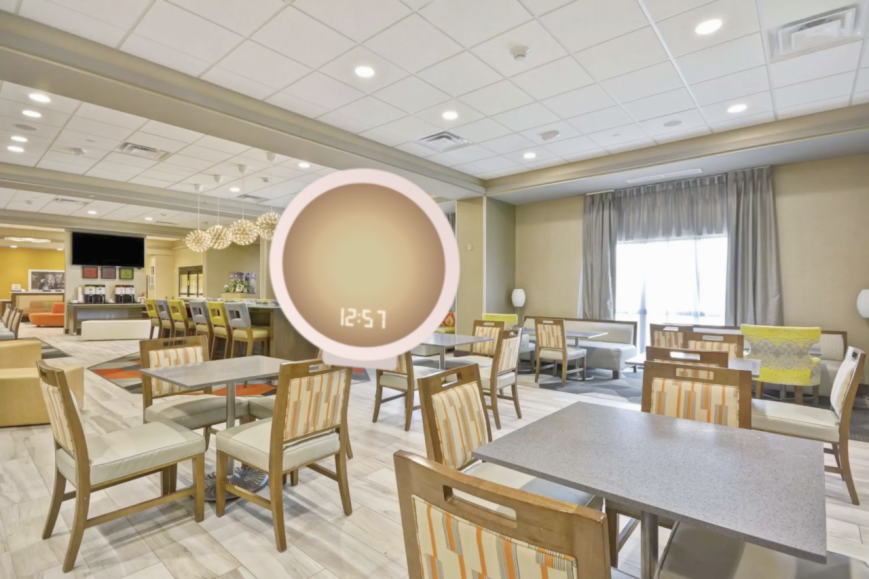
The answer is {"hour": 12, "minute": 57}
